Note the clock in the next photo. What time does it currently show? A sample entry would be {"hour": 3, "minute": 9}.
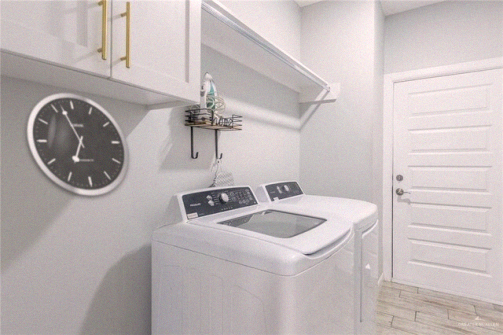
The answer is {"hour": 6, "minute": 57}
